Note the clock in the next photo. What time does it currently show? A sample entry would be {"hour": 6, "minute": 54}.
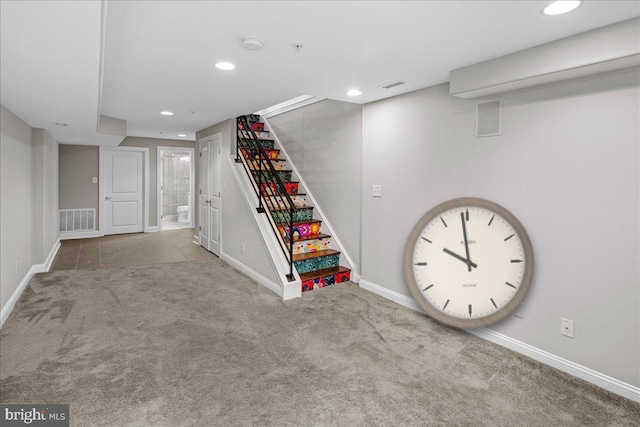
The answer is {"hour": 9, "minute": 59}
